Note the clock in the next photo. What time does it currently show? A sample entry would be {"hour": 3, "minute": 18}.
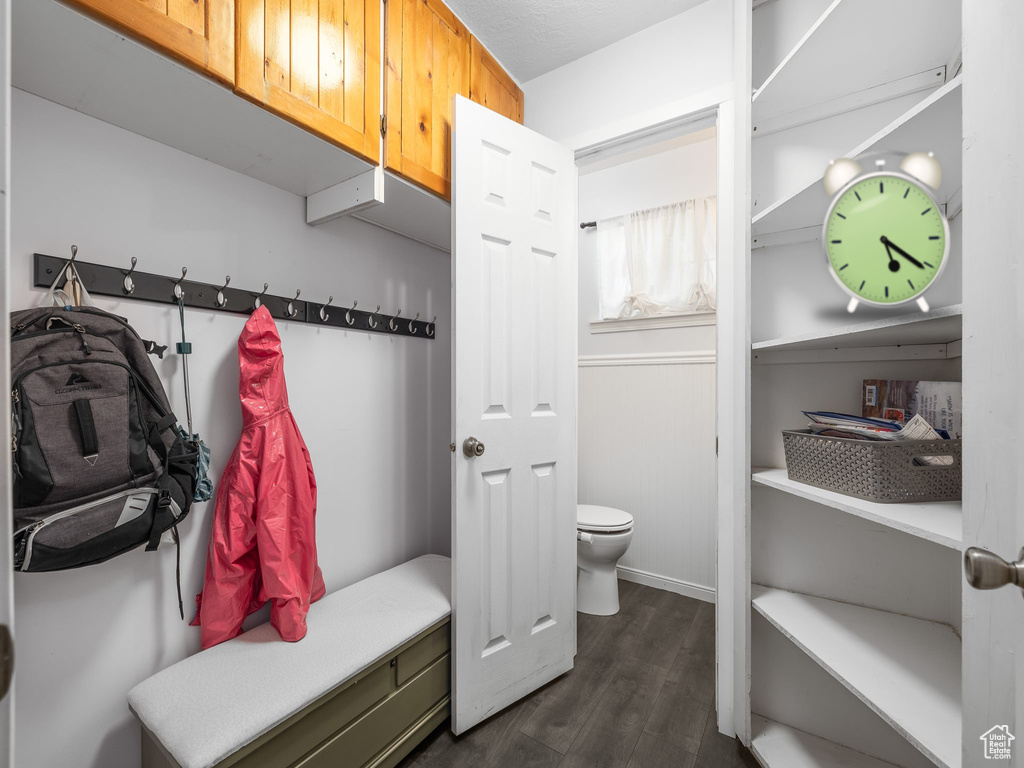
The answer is {"hour": 5, "minute": 21}
